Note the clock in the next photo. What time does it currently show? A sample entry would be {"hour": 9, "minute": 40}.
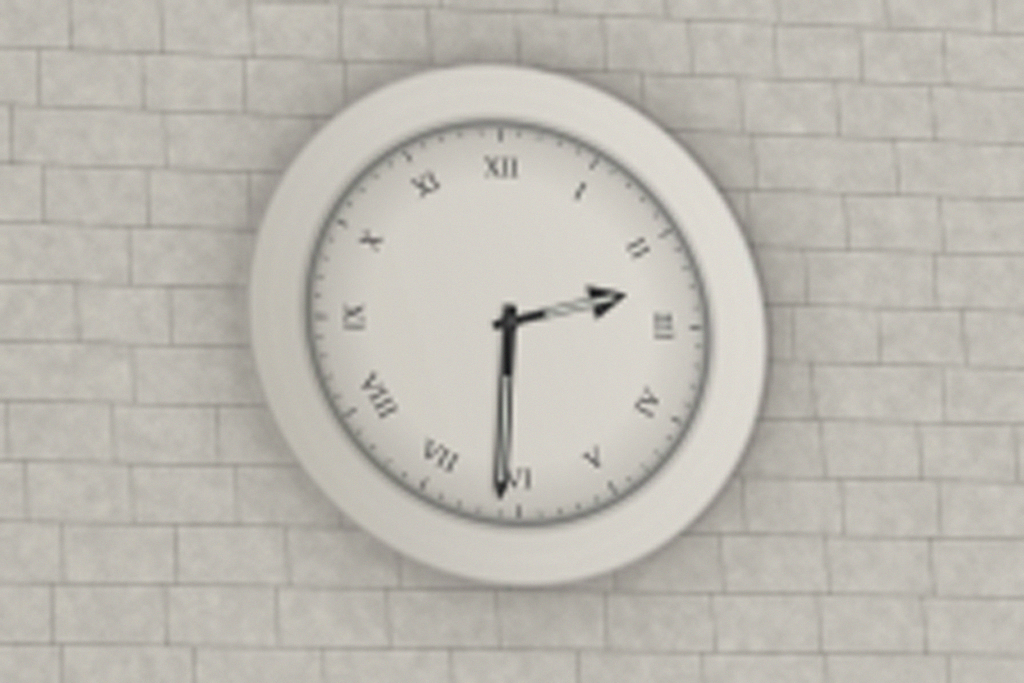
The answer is {"hour": 2, "minute": 31}
